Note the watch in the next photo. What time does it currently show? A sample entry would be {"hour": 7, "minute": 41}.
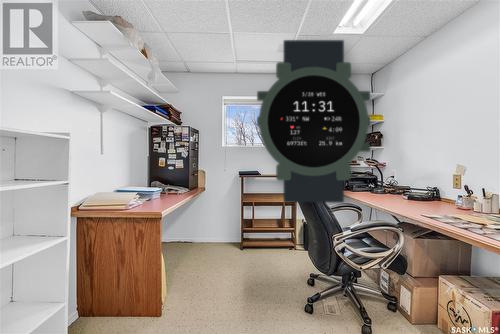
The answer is {"hour": 11, "minute": 31}
